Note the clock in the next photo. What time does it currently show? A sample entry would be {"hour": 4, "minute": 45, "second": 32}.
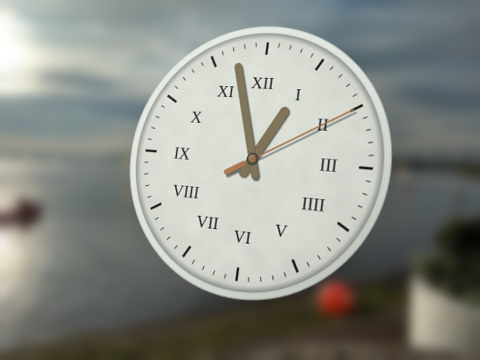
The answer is {"hour": 12, "minute": 57, "second": 10}
